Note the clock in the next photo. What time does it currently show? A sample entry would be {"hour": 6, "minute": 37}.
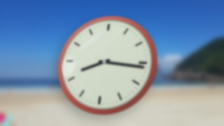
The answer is {"hour": 8, "minute": 16}
